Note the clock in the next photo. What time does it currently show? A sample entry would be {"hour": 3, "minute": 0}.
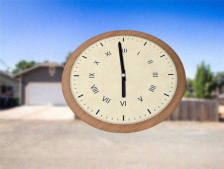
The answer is {"hour": 5, "minute": 59}
